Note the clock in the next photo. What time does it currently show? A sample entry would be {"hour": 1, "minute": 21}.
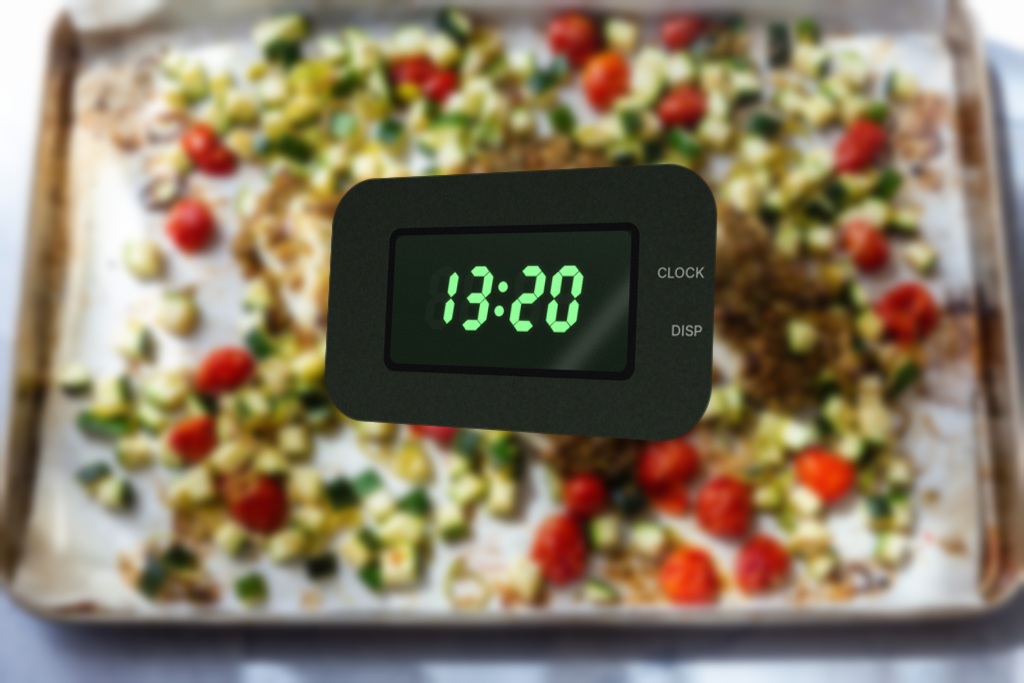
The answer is {"hour": 13, "minute": 20}
